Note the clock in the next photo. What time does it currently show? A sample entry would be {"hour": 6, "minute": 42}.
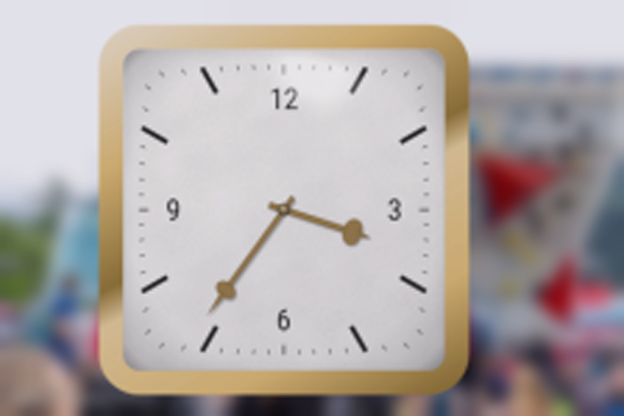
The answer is {"hour": 3, "minute": 36}
